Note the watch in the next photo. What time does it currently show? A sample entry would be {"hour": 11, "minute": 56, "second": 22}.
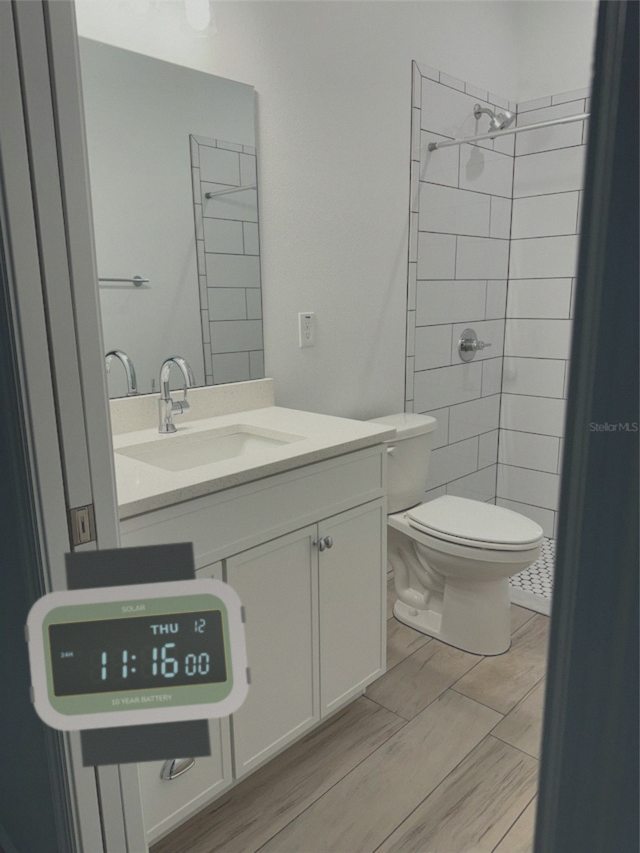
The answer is {"hour": 11, "minute": 16, "second": 0}
